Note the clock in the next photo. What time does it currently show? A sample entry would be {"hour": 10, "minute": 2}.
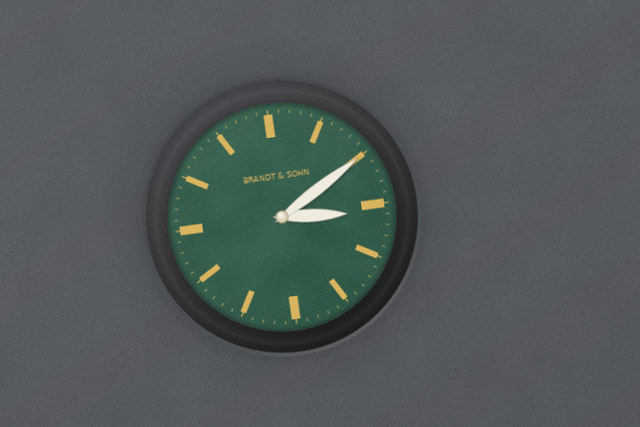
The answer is {"hour": 3, "minute": 10}
